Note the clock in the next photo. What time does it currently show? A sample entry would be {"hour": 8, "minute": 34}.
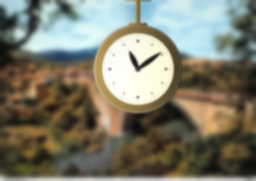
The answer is {"hour": 11, "minute": 9}
